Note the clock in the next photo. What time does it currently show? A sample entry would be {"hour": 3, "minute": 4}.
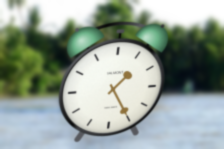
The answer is {"hour": 1, "minute": 25}
